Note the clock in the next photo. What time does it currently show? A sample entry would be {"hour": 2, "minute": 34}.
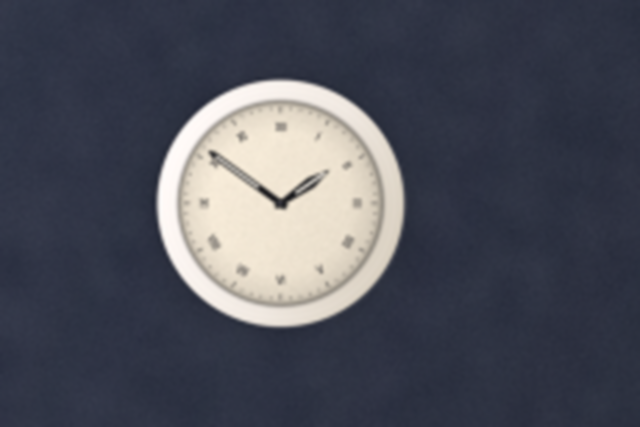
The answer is {"hour": 1, "minute": 51}
